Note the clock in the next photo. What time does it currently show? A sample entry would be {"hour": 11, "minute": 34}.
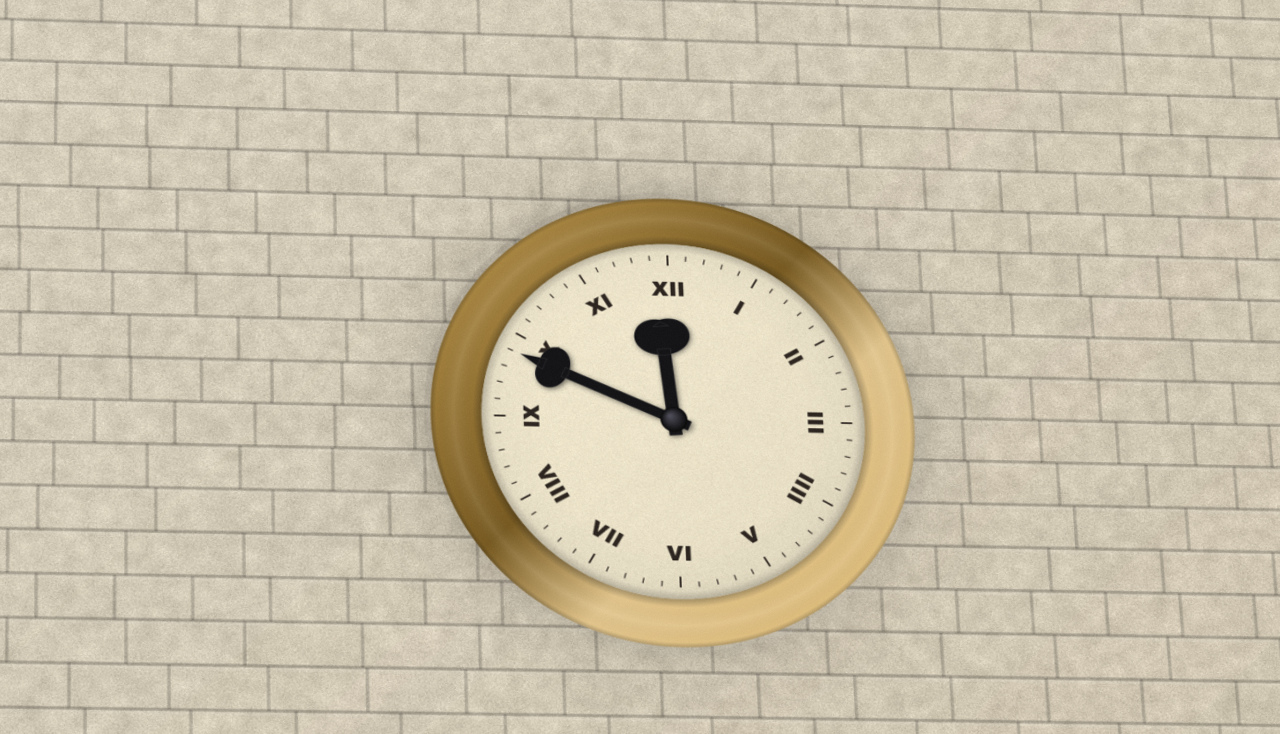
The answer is {"hour": 11, "minute": 49}
